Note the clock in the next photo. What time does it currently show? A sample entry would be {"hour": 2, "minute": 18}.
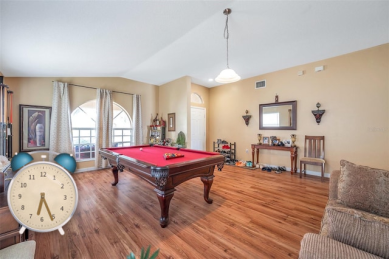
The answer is {"hour": 6, "minute": 26}
